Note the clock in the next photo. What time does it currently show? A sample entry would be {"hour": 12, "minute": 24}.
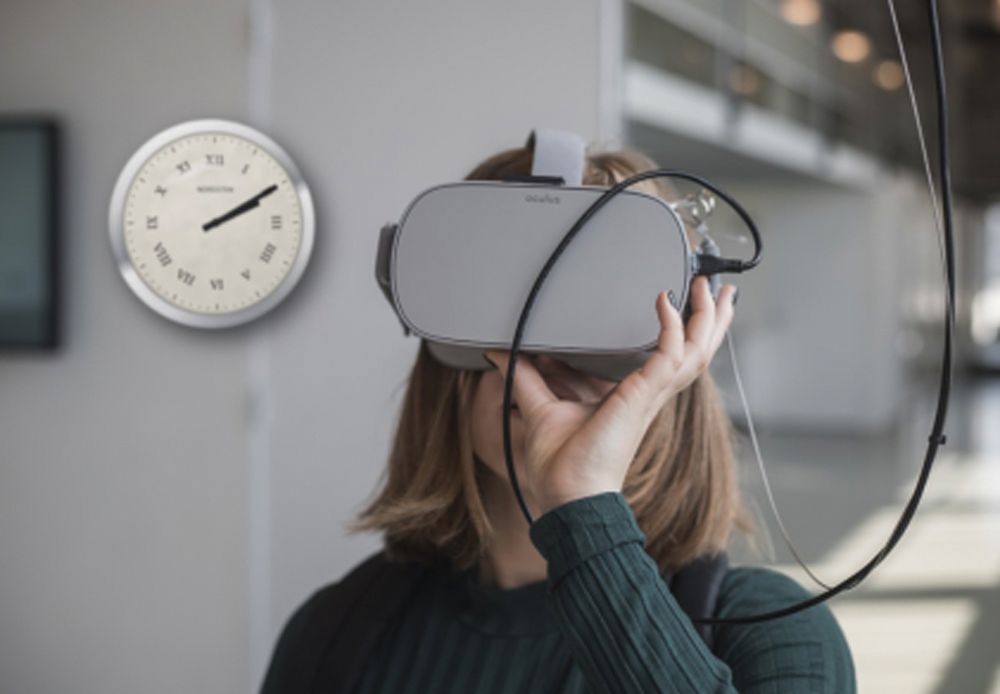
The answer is {"hour": 2, "minute": 10}
